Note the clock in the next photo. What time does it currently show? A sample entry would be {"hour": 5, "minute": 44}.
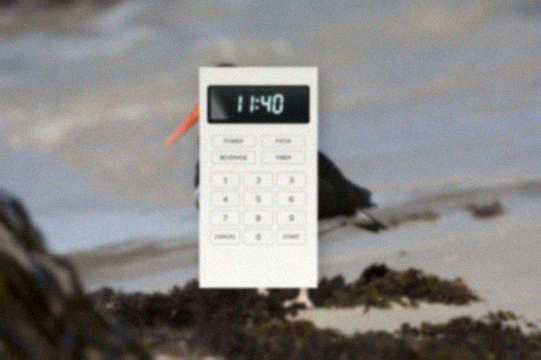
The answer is {"hour": 11, "minute": 40}
